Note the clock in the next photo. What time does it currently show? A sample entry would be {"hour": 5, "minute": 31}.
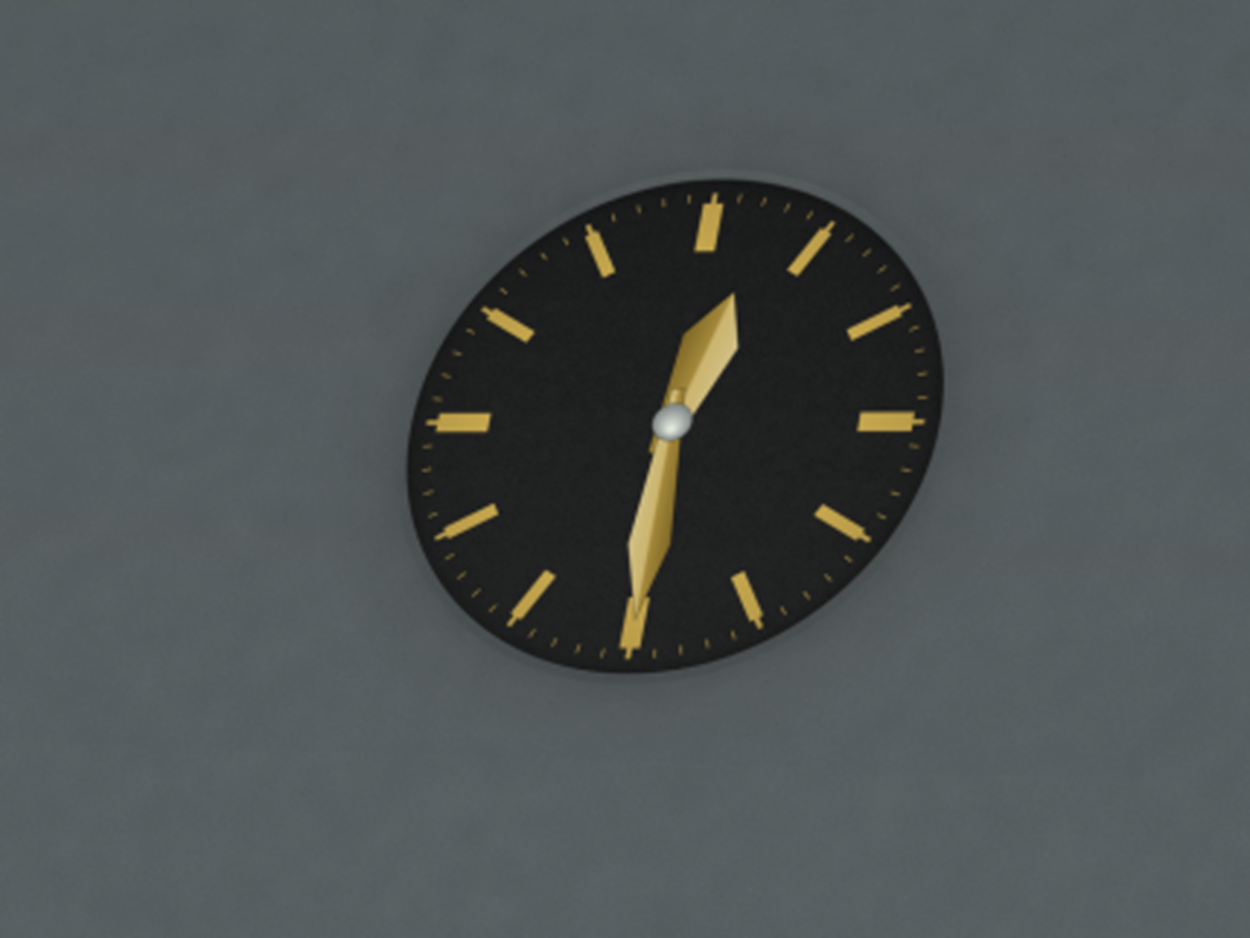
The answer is {"hour": 12, "minute": 30}
